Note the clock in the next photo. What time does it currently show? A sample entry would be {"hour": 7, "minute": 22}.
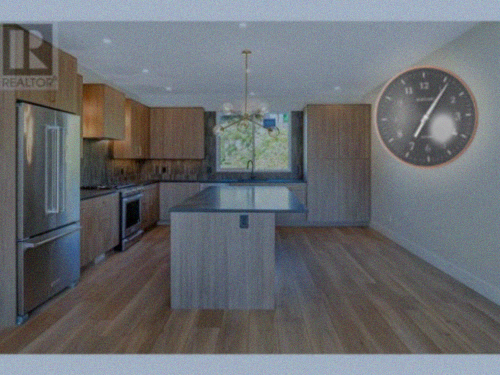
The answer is {"hour": 7, "minute": 6}
